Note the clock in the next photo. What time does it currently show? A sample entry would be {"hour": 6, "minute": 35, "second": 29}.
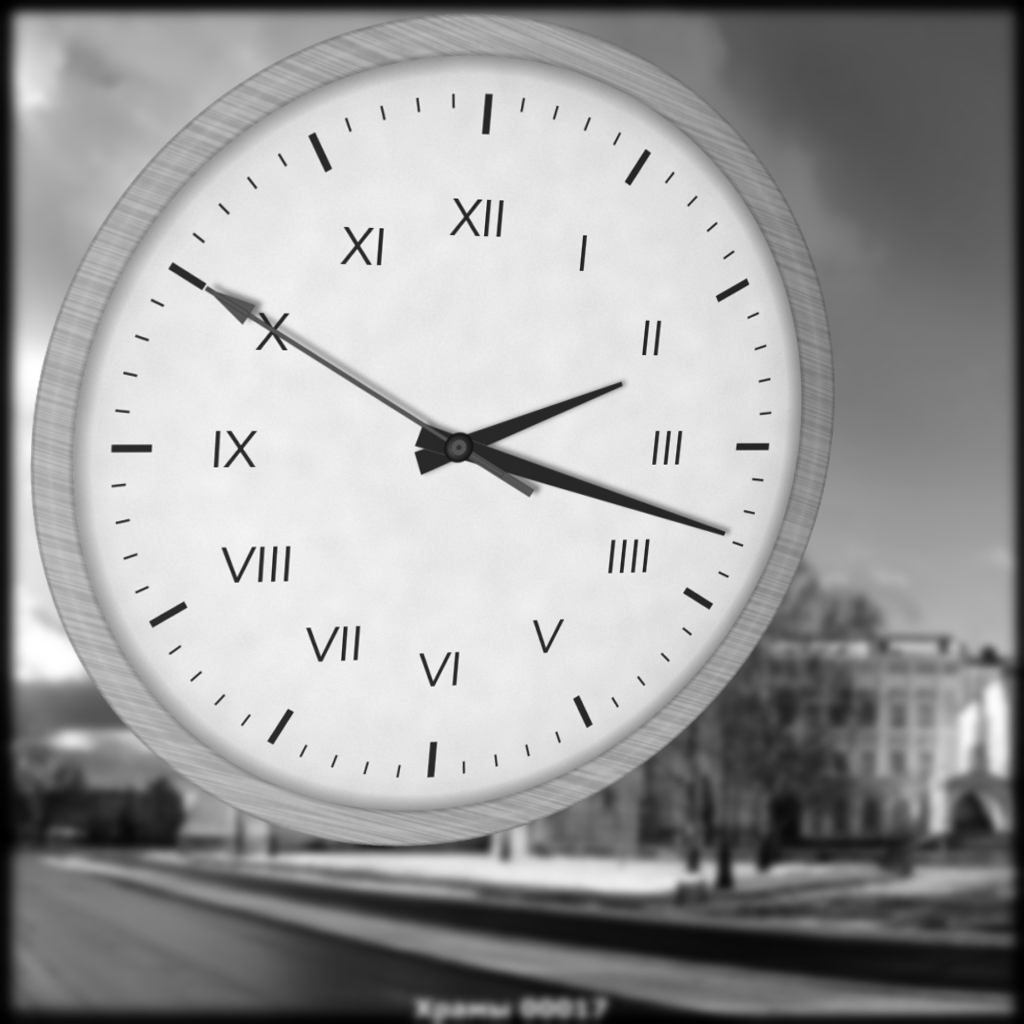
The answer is {"hour": 2, "minute": 17, "second": 50}
